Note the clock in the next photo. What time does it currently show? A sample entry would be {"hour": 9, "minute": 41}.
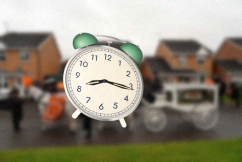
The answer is {"hour": 8, "minute": 16}
